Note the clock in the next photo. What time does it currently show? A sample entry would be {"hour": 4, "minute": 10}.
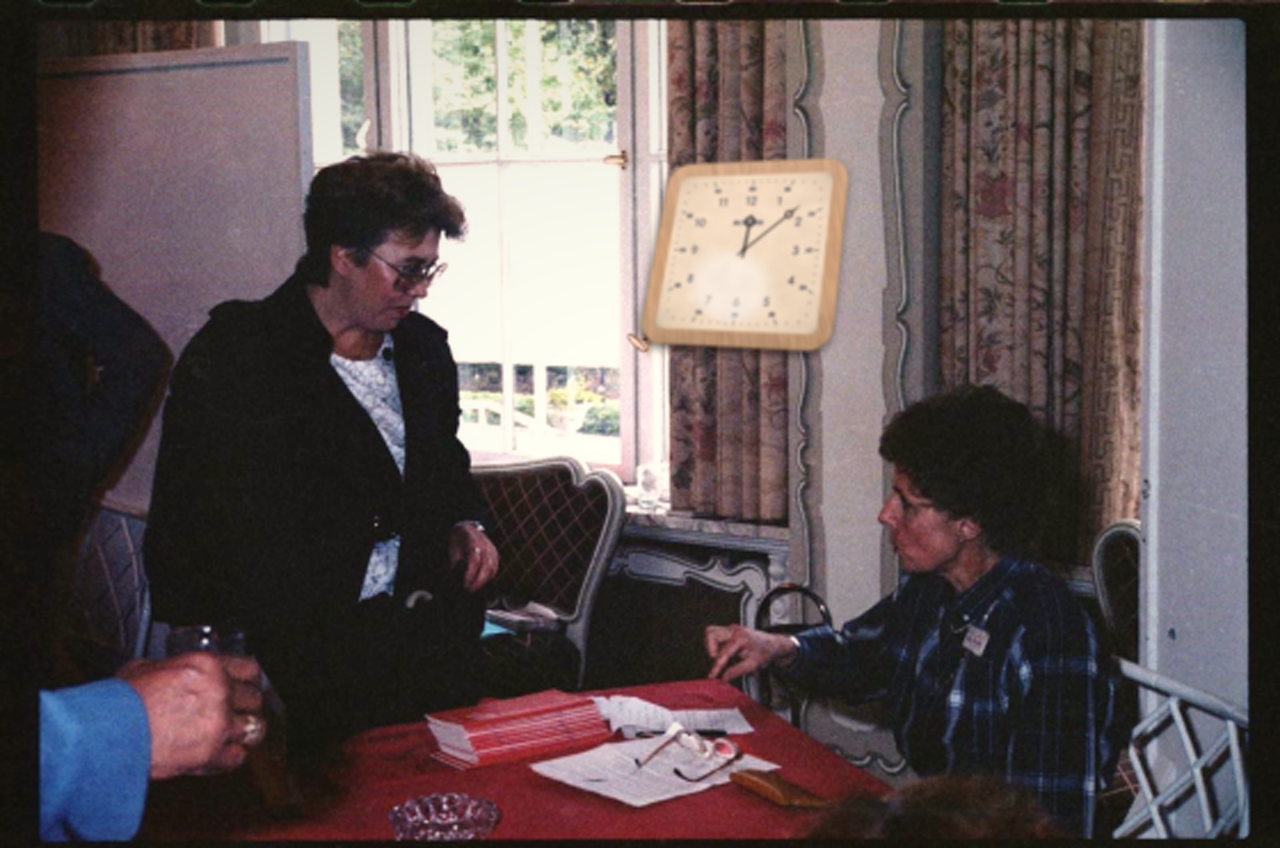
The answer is {"hour": 12, "minute": 8}
